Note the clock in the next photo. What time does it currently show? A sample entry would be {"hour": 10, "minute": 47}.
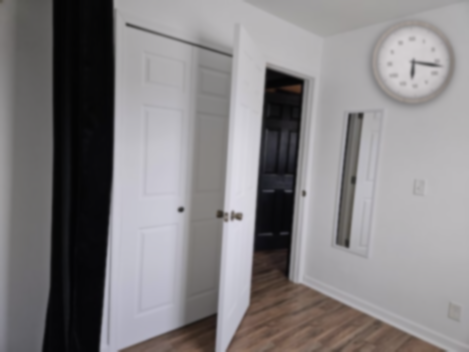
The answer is {"hour": 6, "minute": 17}
